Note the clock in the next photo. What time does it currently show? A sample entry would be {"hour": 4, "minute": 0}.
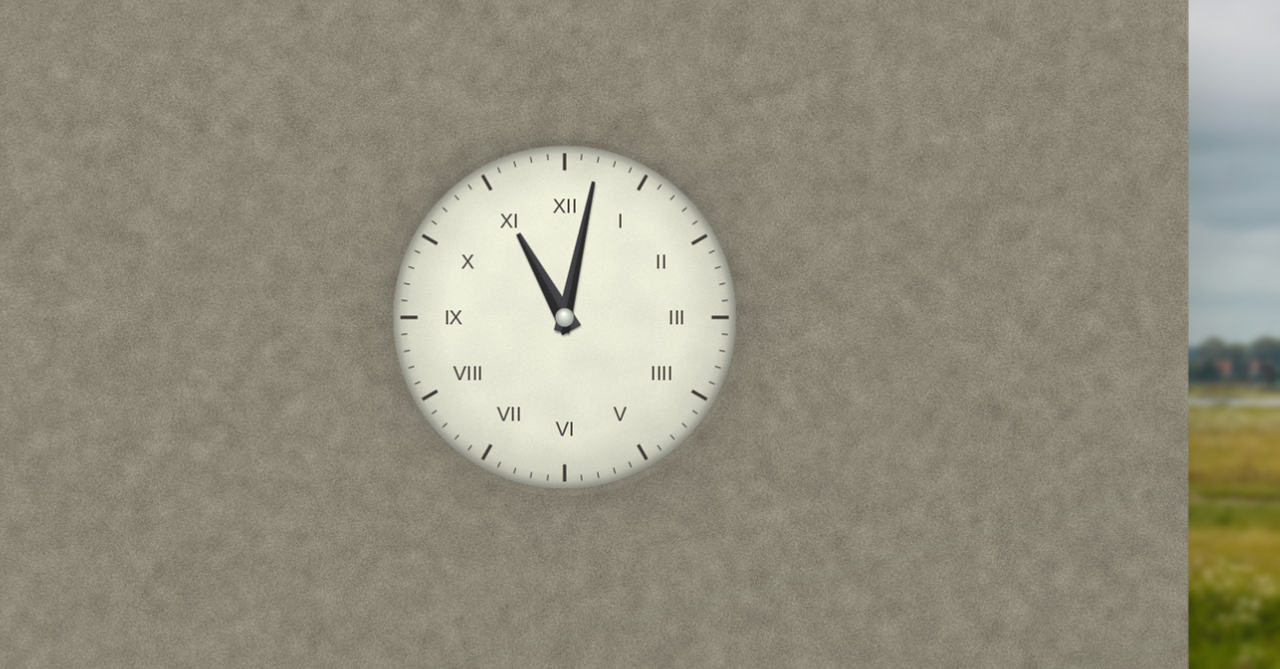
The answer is {"hour": 11, "minute": 2}
